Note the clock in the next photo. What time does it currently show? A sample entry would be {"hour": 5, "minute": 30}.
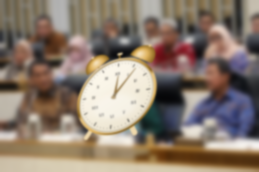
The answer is {"hour": 12, "minute": 6}
